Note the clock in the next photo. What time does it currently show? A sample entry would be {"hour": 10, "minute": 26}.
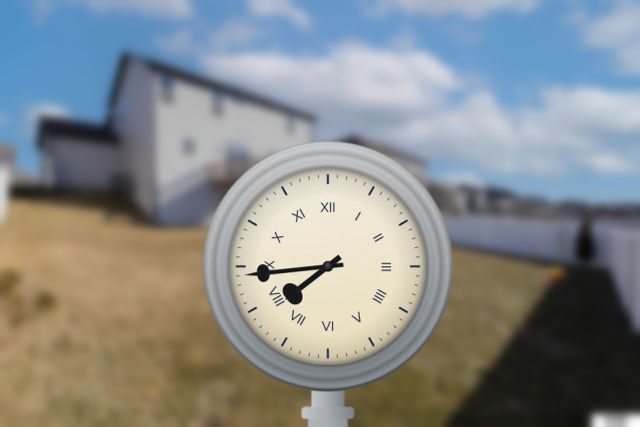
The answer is {"hour": 7, "minute": 44}
